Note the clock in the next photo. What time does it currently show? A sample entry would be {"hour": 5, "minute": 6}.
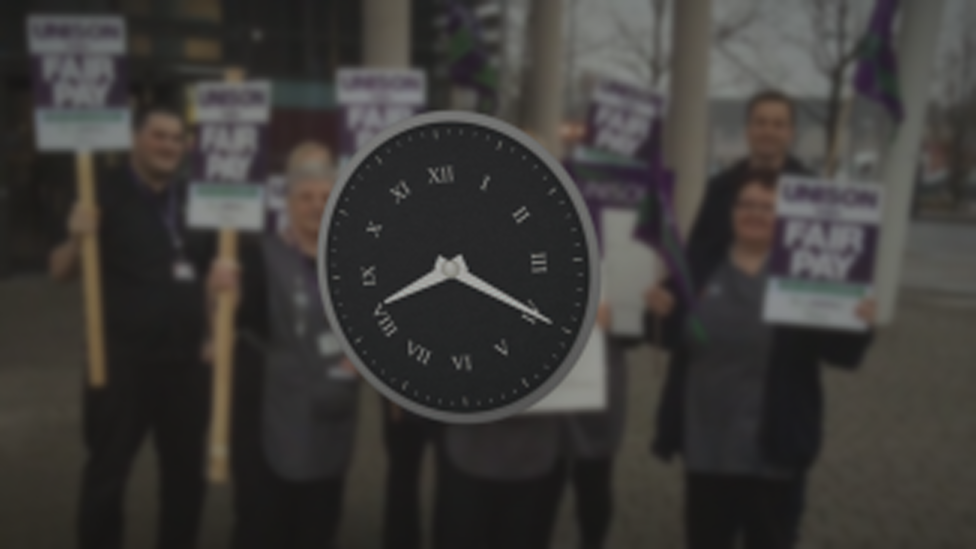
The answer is {"hour": 8, "minute": 20}
